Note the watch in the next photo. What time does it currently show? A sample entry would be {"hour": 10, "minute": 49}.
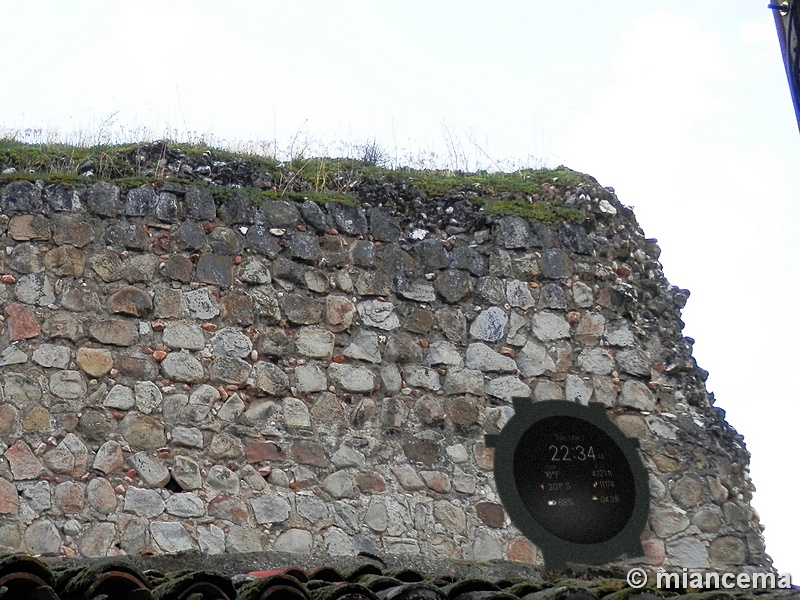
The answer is {"hour": 22, "minute": 34}
